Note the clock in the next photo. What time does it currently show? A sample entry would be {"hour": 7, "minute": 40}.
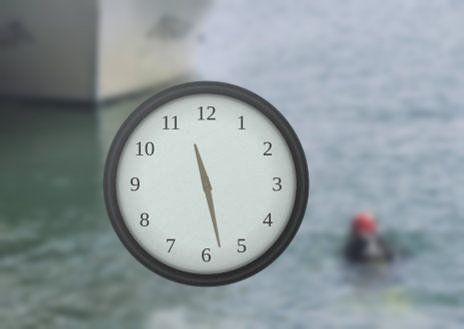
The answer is {"hour": 11, "minute": 28}
